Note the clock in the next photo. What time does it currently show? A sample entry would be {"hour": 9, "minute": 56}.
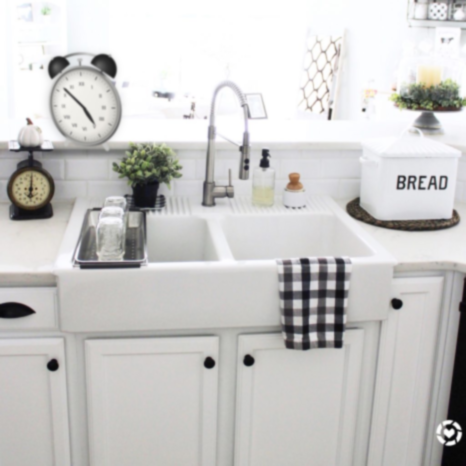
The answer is {"hour": 4, "minute": 52}
